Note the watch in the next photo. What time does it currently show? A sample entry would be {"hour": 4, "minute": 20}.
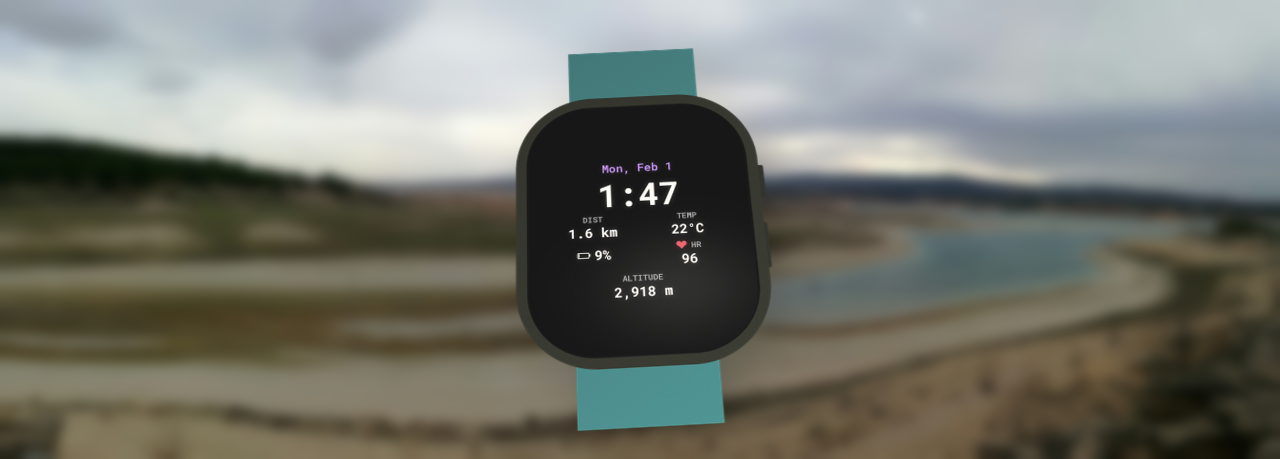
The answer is {"hour": 1, "minute": 47}
